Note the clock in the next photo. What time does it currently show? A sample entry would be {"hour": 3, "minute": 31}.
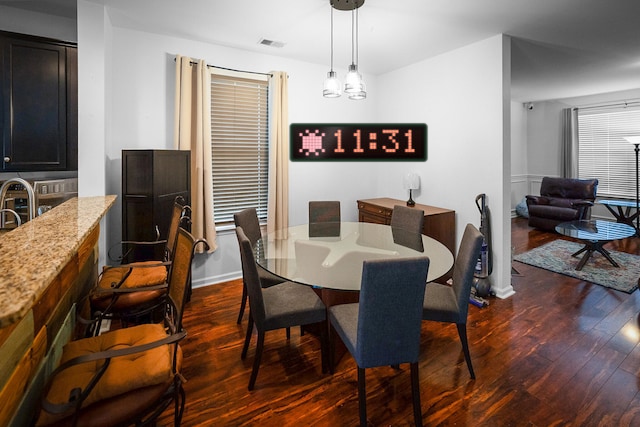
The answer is {"hour": 11, "minute": 31}
